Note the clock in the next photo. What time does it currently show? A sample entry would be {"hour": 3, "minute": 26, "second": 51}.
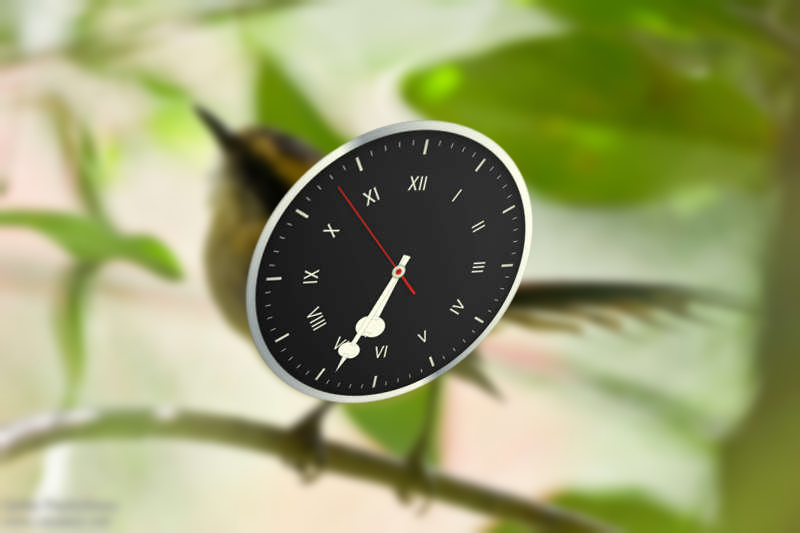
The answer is {"hour": 6, "minute": 33, "second": 53}
